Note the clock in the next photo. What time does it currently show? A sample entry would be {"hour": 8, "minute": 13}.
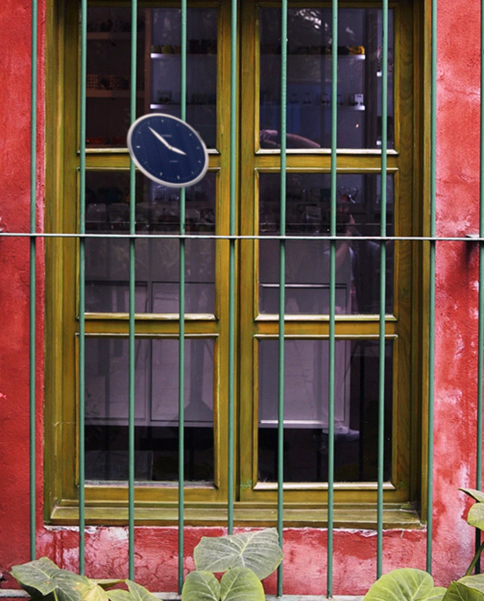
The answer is {"hour": 3, "minute": 54}
